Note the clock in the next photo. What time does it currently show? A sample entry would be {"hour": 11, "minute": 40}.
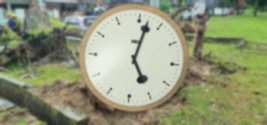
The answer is {"hour": 5, "minute": 2}
